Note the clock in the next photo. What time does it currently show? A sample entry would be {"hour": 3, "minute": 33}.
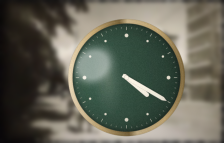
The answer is {"hour": 4, "minute": 20}
